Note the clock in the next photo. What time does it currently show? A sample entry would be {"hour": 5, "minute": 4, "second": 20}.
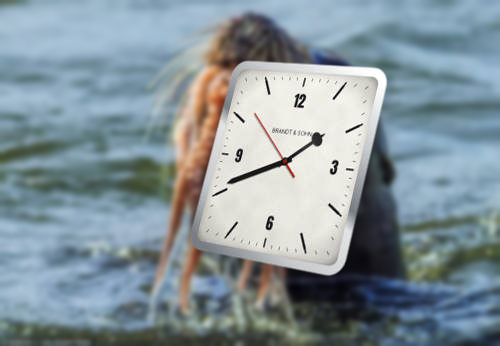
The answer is {"hour": 1, "minute": 40, "second": 52}
